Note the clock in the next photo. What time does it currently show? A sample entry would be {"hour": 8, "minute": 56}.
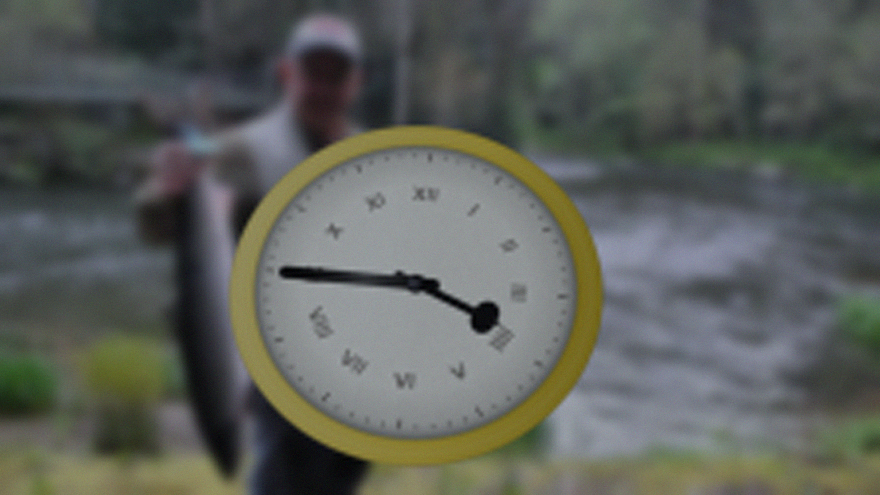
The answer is {"hour": 3, "minute": 45}
